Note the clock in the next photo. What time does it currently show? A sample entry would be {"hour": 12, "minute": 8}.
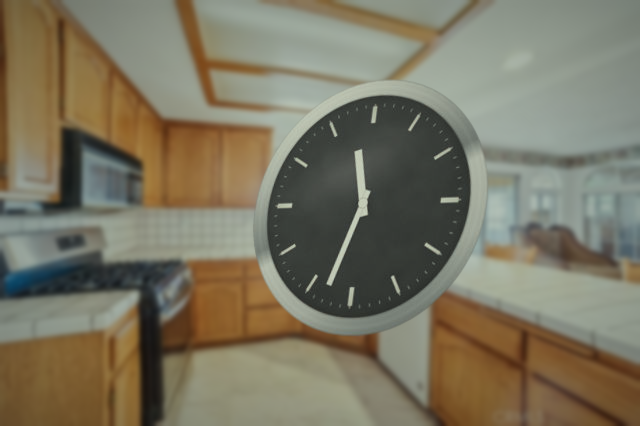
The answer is {"hour": 11, "minute": 33}
